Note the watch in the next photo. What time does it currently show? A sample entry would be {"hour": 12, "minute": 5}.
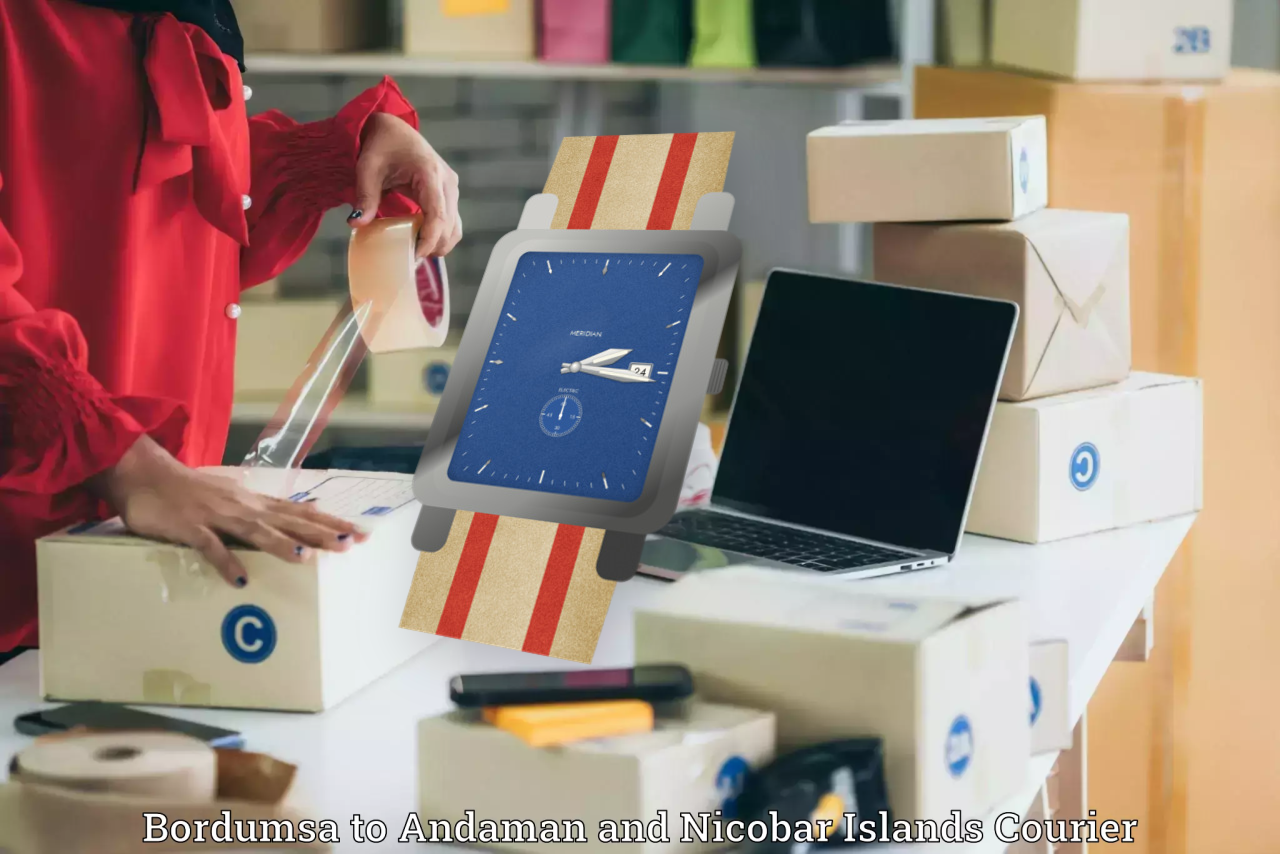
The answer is {"hour": 2, "minute": 16}
